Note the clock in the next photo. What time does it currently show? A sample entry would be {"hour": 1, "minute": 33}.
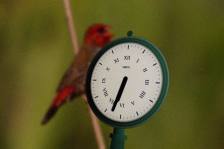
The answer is {"hour": 6, "minute": 33}
